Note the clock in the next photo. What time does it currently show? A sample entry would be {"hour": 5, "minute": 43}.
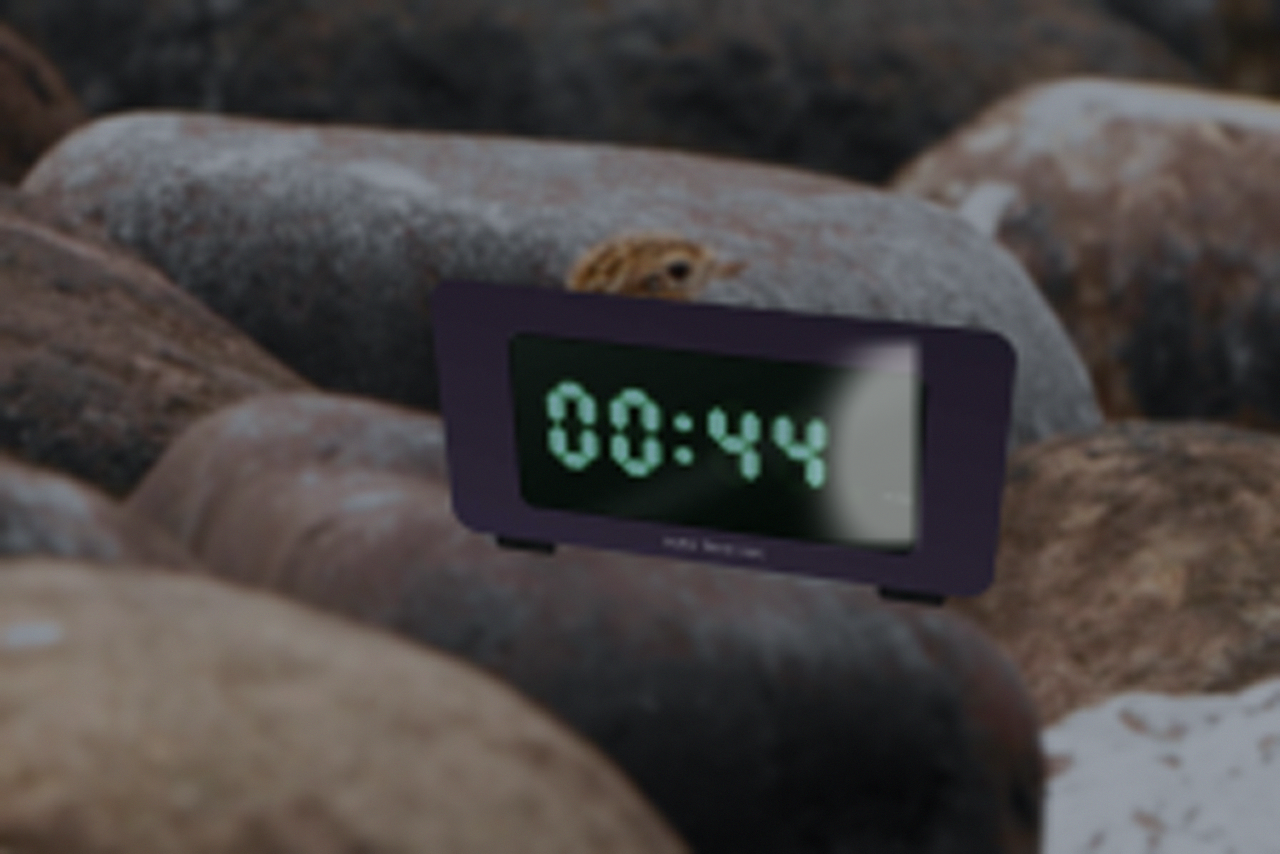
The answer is {"hour": 0, "minute": 44}
